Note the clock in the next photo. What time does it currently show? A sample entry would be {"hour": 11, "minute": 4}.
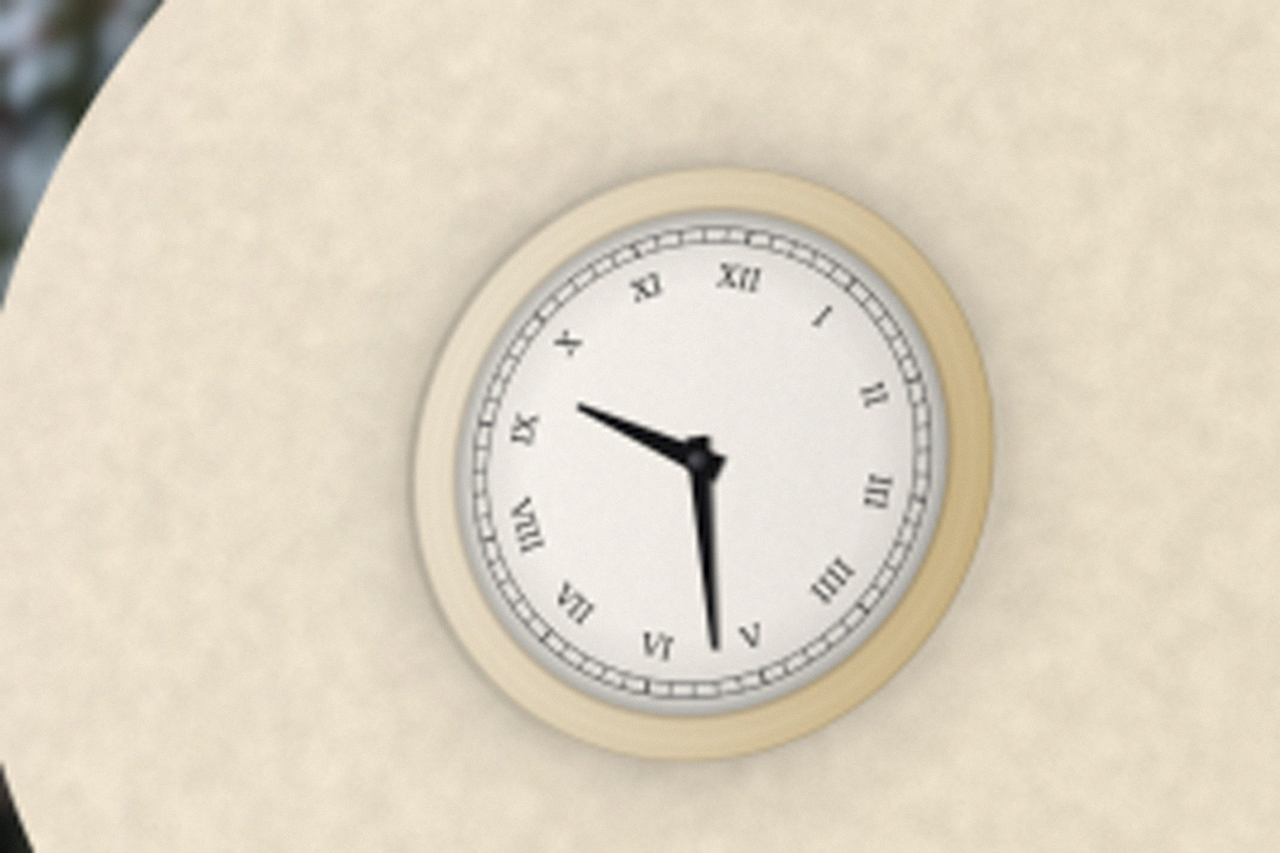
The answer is {"hour": 9, "minute": 27}
